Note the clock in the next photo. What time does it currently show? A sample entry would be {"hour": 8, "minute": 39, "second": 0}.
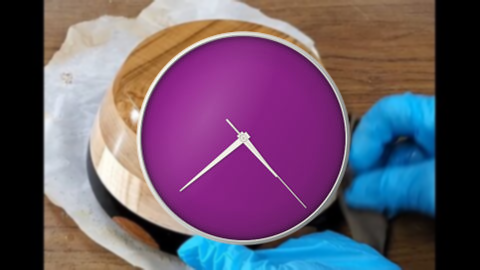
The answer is {"hour": 4, "minute": 38, "second": 23}
